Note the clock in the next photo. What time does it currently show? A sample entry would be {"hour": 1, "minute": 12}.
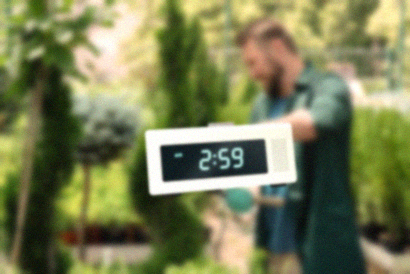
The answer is {"hour": 2, "minute": 59}
